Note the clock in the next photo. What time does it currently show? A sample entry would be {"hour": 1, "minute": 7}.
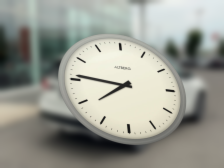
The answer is {"hour": 7, "minute": 46}
